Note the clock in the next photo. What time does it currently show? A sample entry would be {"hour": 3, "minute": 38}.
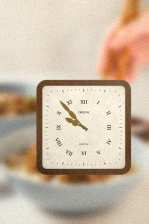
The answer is {"hour": 9, "minute": 53}
